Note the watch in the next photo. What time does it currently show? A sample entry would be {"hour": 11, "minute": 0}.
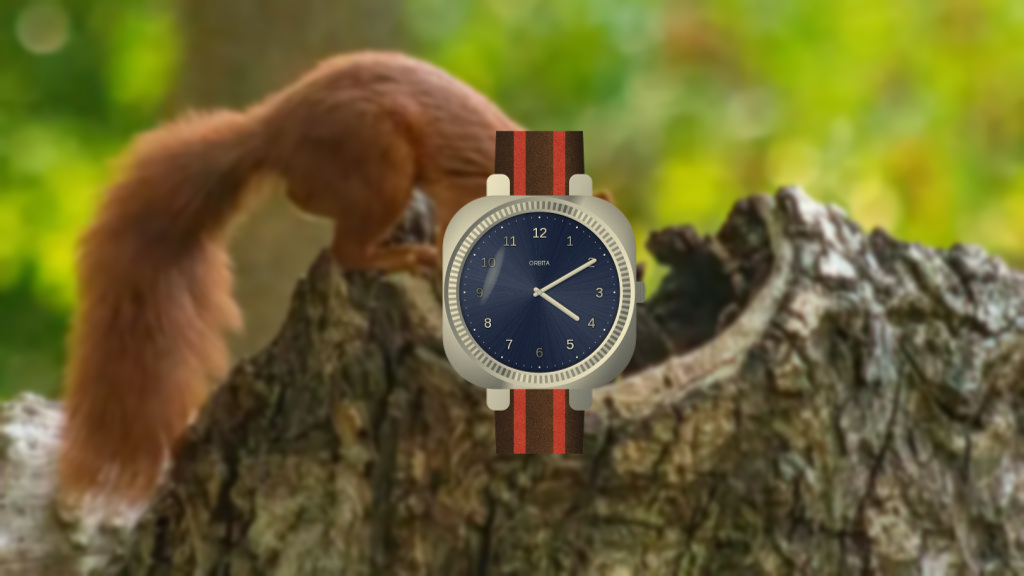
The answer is {"hour": 4, "minute": 10}
